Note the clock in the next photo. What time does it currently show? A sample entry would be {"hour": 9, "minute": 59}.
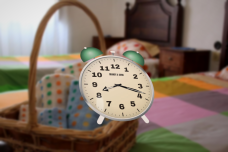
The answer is {"hour": 8, "minute": 18}
